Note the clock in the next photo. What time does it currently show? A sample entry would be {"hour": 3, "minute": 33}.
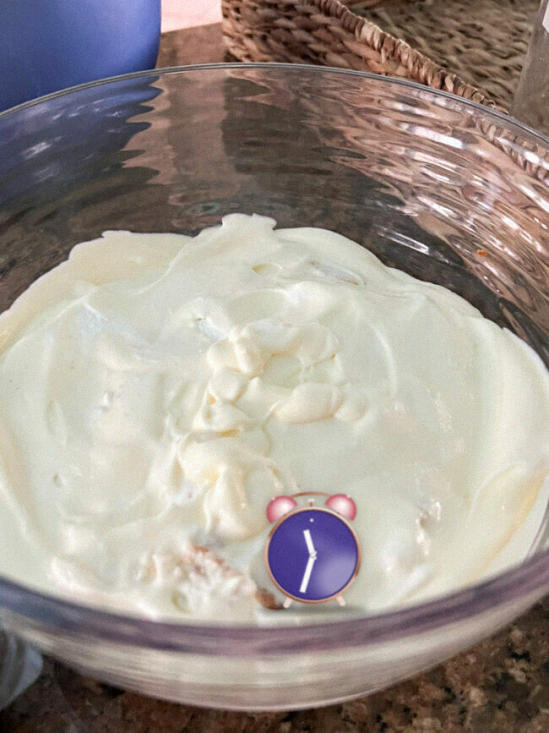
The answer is {"hour": 11, "minute": 33}
